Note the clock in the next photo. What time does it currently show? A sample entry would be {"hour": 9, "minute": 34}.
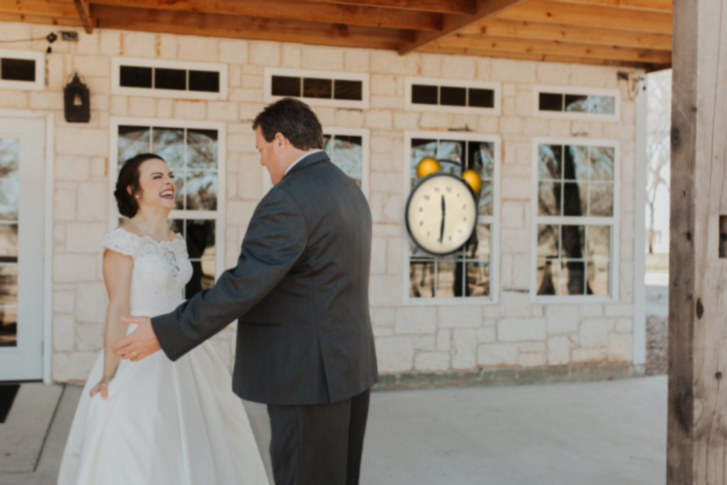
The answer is {"hour": 11, "minute": 29}
